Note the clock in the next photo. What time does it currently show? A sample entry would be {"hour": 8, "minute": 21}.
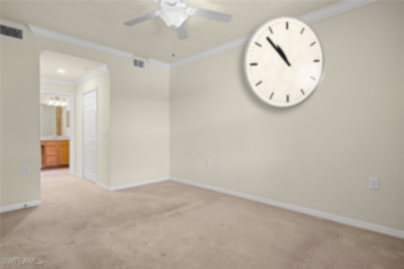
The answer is {"hour": 10, "minute": 53}
